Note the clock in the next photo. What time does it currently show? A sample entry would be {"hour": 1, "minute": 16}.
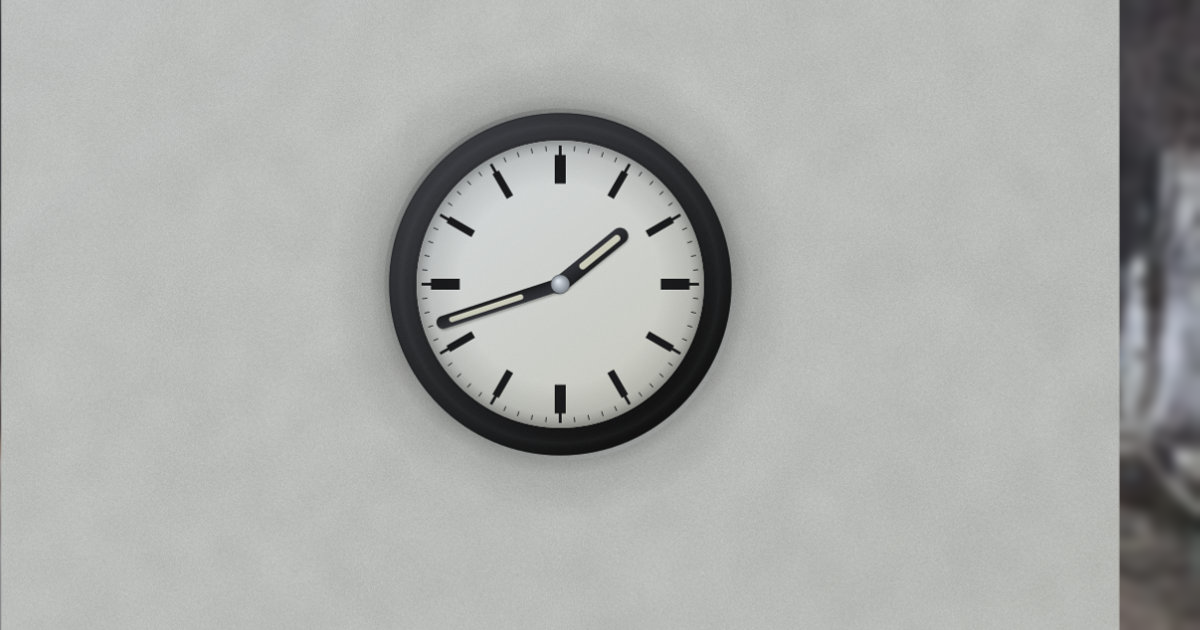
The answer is {"hour": 1, "minute": 42}
